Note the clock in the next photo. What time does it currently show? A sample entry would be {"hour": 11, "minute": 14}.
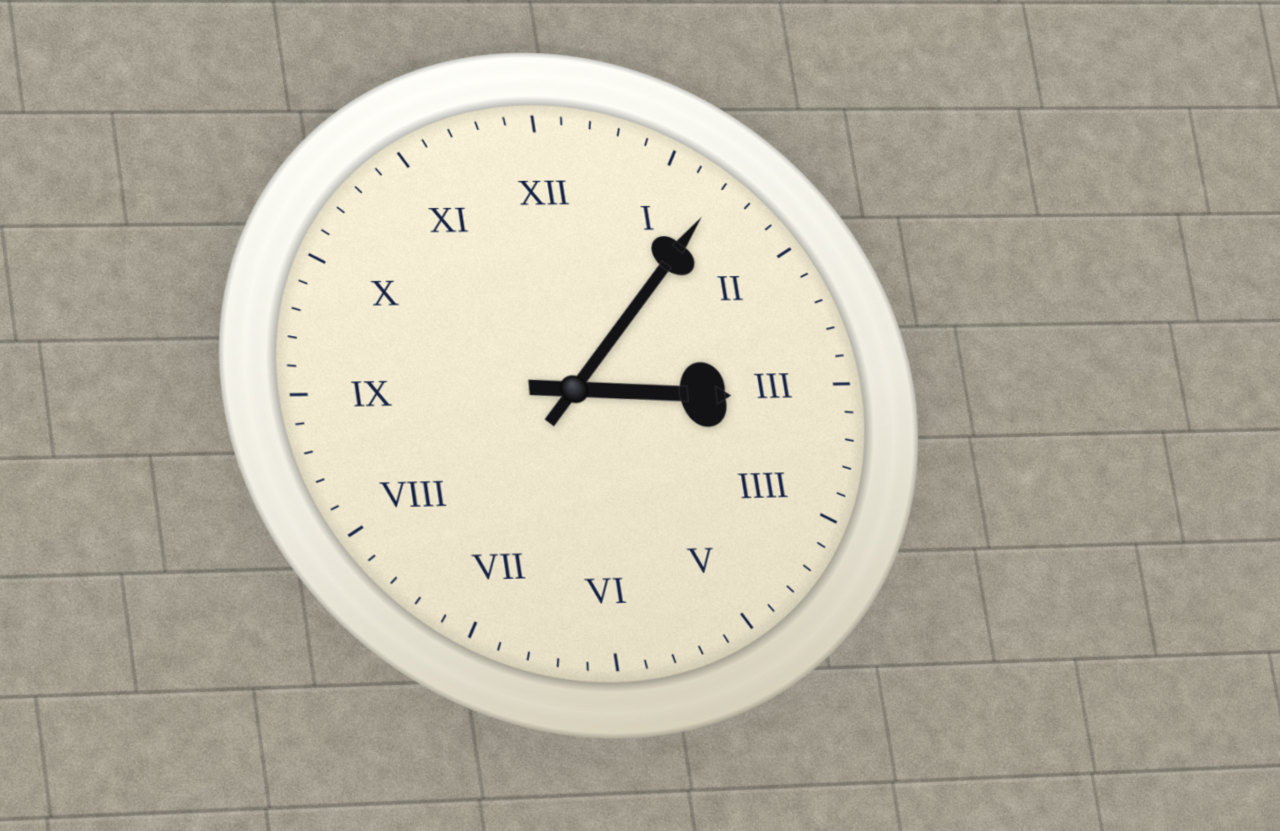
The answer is {"hour": 3, "minute": 7}
